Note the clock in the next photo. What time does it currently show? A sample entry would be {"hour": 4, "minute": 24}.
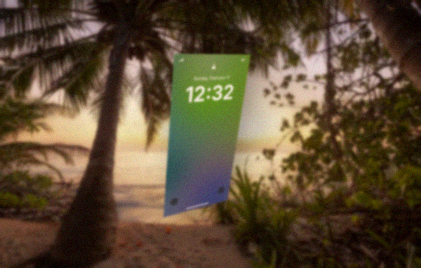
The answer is {"hour": 12, "minute": 32}
